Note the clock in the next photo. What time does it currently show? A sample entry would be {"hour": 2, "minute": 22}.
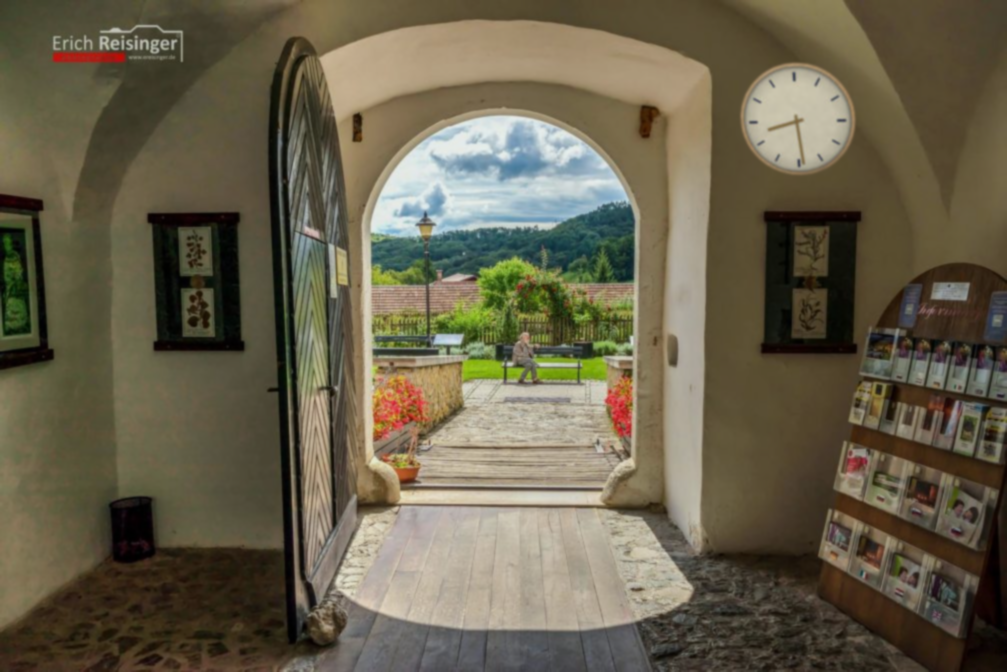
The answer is {"hour": 8, "minute": 29}
